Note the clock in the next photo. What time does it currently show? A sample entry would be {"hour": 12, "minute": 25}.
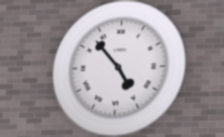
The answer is {"hour": 4, "minute": 53}
